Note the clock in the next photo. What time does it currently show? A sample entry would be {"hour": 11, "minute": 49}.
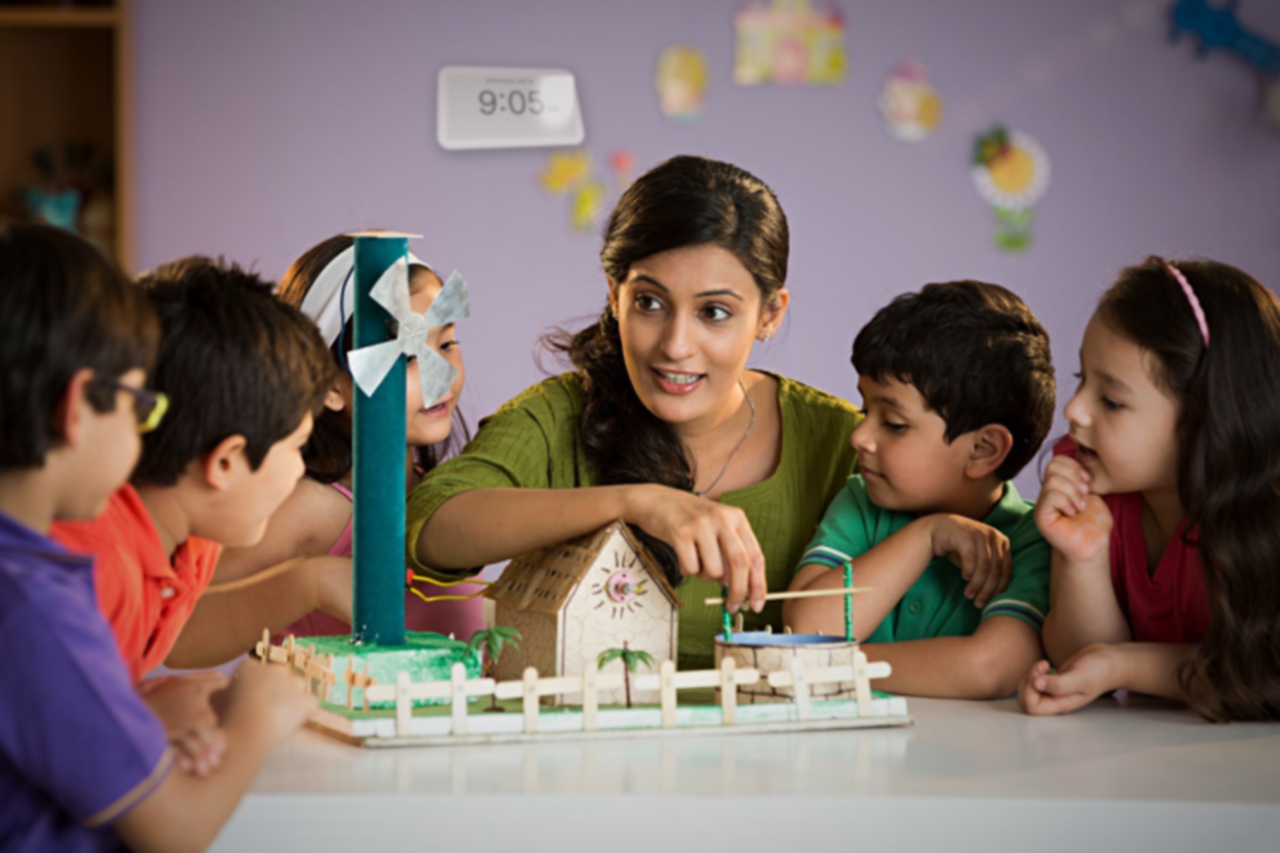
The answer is {"hour": 9, "minute": 5}
